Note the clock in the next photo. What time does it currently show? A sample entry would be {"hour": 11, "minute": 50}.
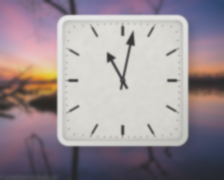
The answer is {"hour": 11, "minute": 2}
